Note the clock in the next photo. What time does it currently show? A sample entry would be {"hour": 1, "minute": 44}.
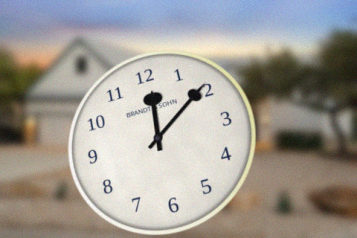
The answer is {"hour": 12, "minute": 9}
